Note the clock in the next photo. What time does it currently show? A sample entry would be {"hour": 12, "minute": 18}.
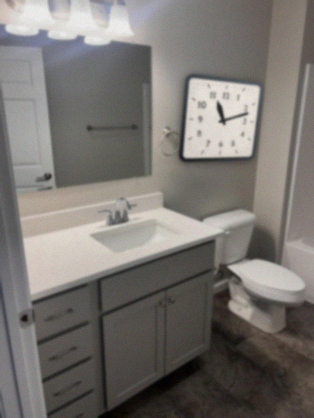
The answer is {"hour": 11, "minute": 12}
